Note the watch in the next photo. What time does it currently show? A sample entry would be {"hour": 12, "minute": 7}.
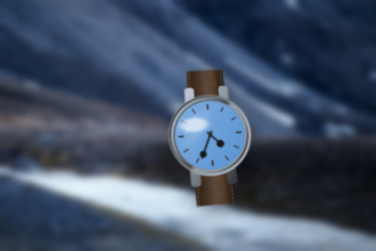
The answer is {"hour": 4, "minute": 34}
